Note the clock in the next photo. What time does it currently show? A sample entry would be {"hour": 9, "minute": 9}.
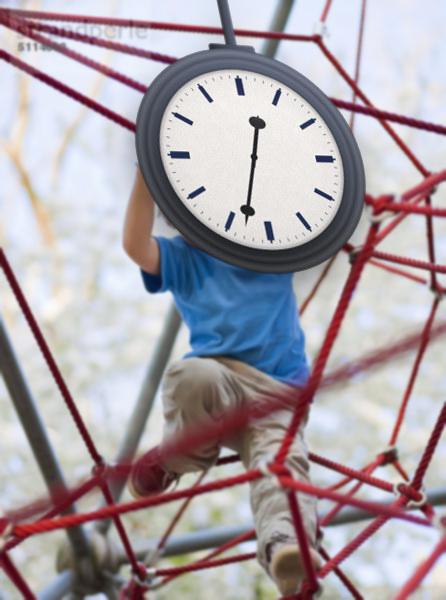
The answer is {"hour": 12, "minute": 33}
